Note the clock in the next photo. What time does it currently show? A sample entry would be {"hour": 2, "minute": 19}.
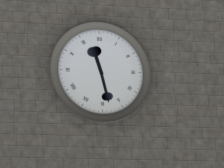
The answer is {"hour": 11, "minute": 28}
